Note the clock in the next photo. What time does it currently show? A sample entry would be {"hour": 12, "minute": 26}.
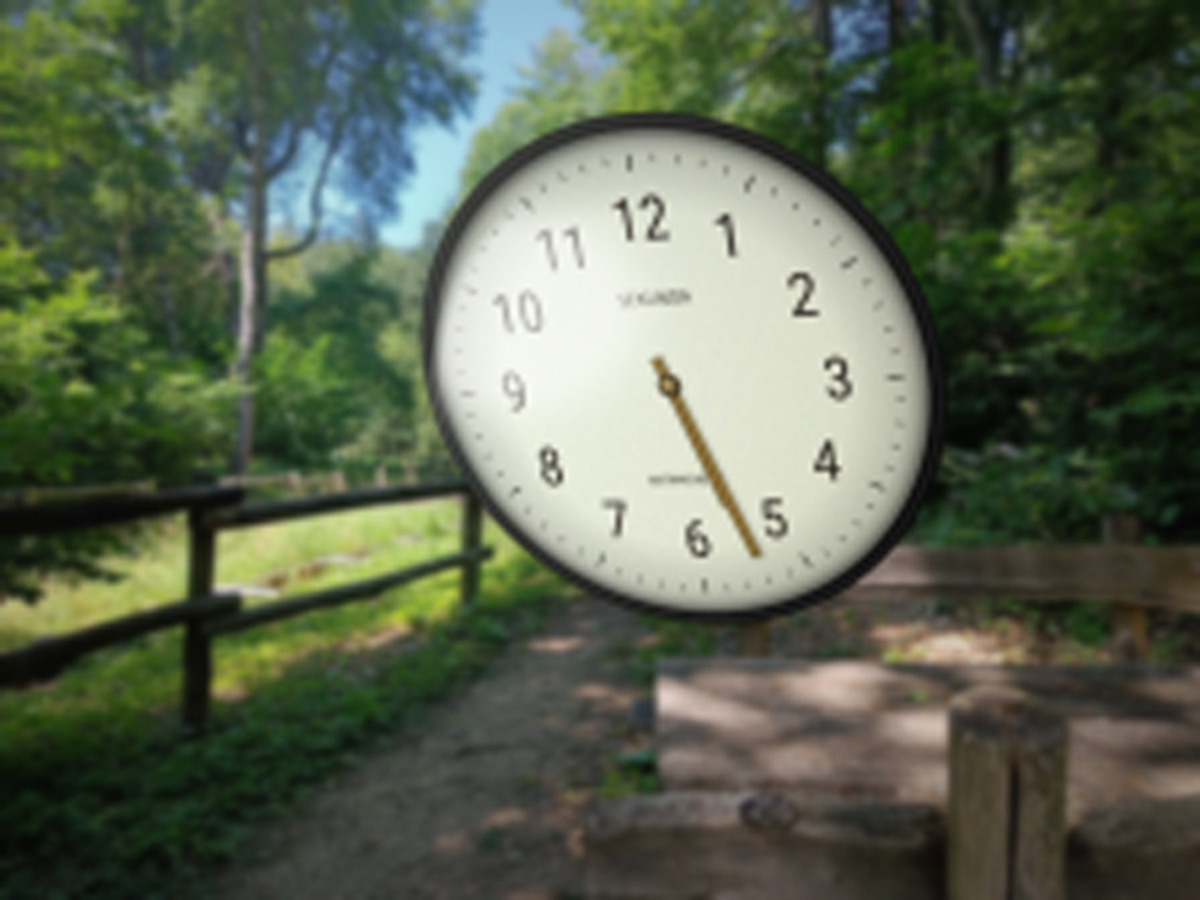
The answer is {"hour": 5, "minute": 27}
